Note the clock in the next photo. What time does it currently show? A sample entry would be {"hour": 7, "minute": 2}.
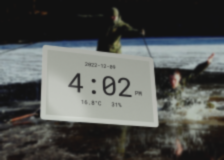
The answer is {"hour": 4, "minute": 2}
